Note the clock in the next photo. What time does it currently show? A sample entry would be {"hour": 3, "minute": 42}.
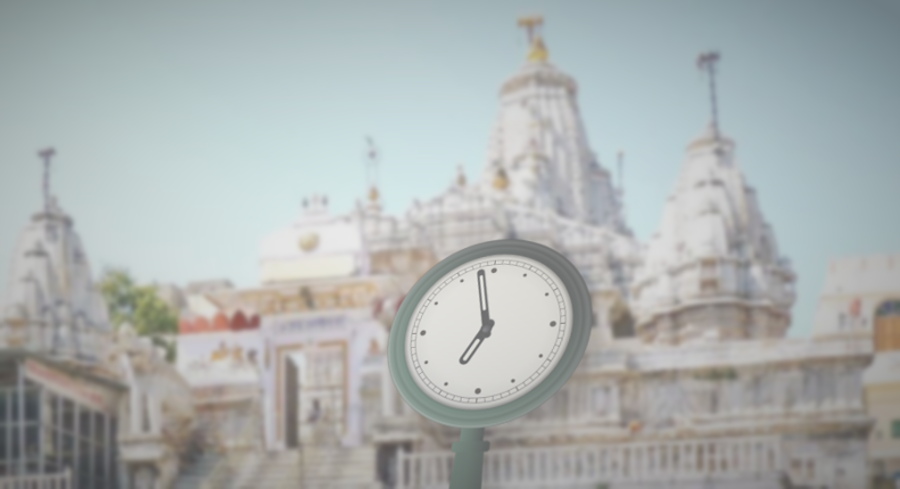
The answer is {"hour": 6, "minute": 58}
